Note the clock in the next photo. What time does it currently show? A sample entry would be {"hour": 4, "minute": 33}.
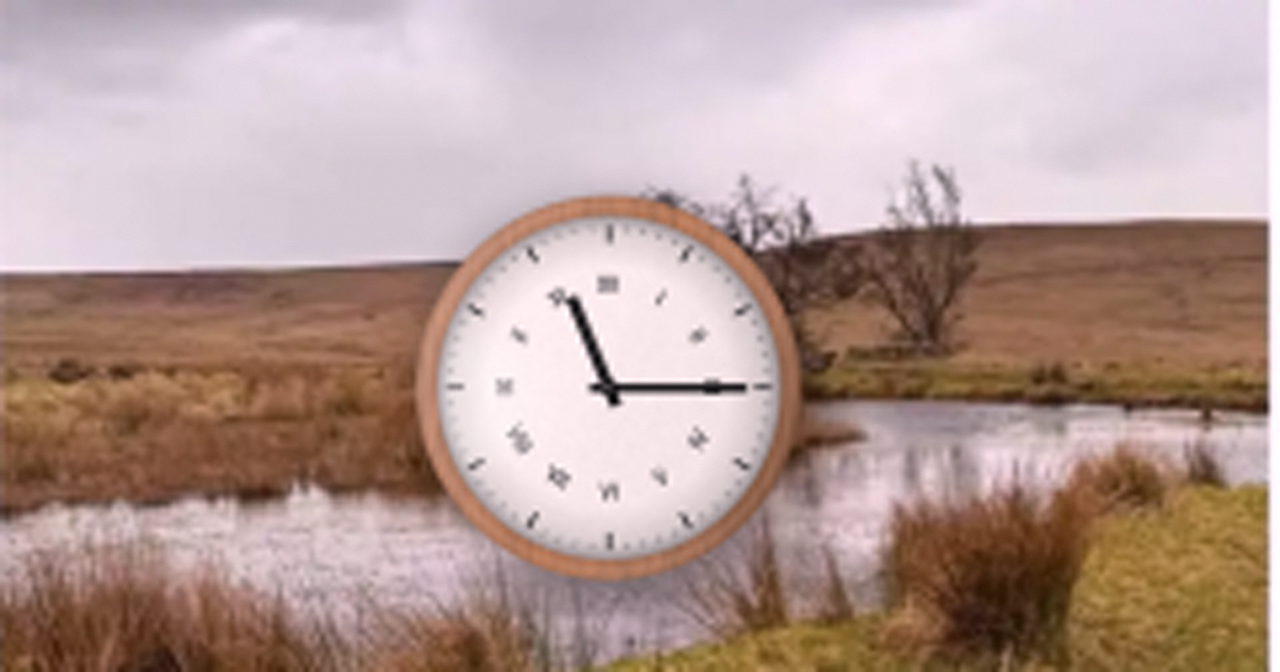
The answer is {"hour": 11, "minute": 15}
